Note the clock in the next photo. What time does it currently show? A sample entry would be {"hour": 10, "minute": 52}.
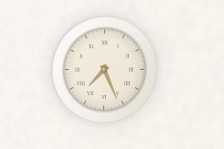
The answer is {"hour": 7, "minute": 26}
